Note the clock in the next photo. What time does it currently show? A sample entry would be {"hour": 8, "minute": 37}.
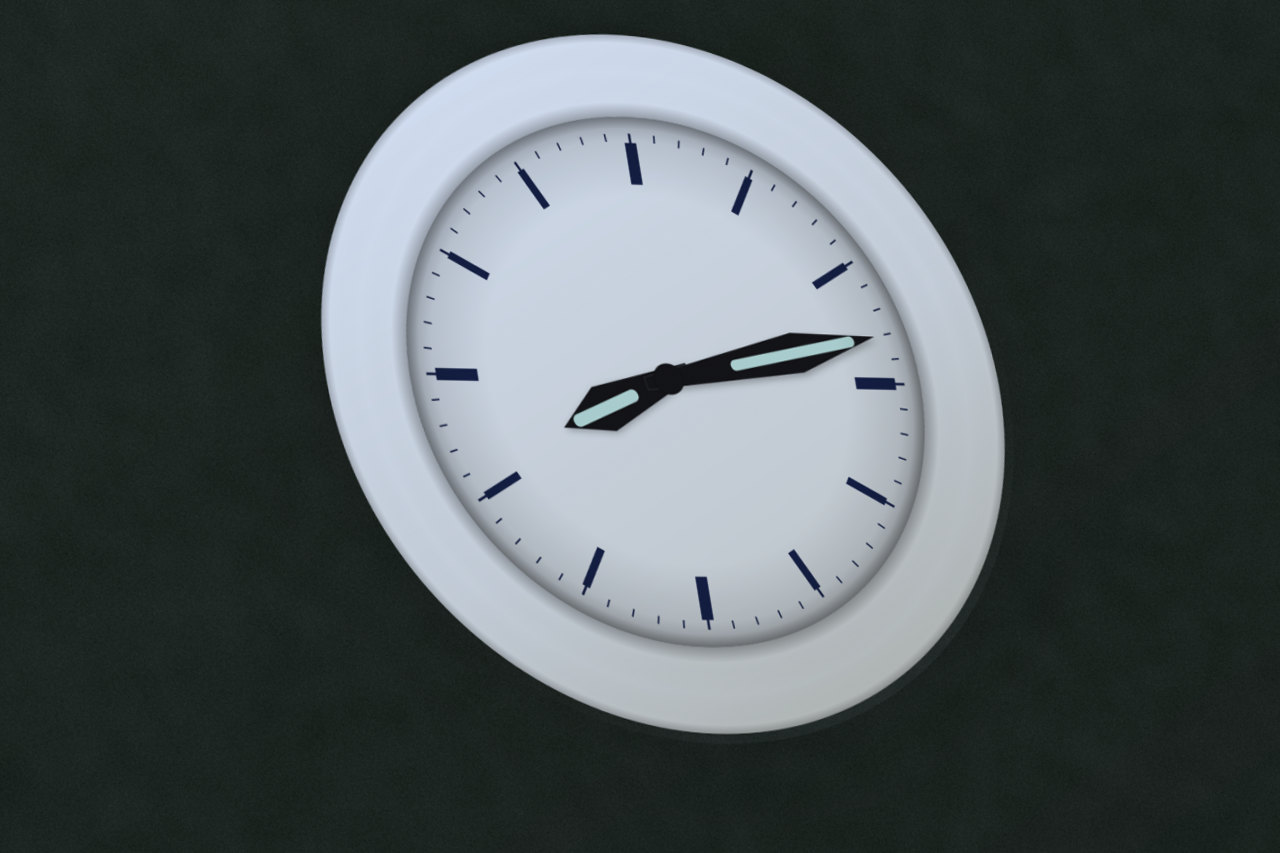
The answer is {"hour": 8, "minute": 13}
